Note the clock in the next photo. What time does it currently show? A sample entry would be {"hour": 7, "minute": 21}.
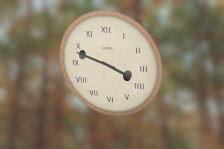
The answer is {"hour": 3, "minute": 48}
